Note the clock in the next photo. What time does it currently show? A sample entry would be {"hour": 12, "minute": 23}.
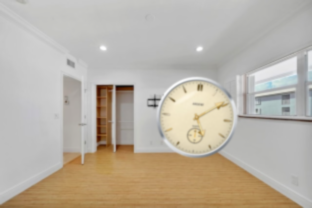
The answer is {"hour": 5, "minute": 9}
